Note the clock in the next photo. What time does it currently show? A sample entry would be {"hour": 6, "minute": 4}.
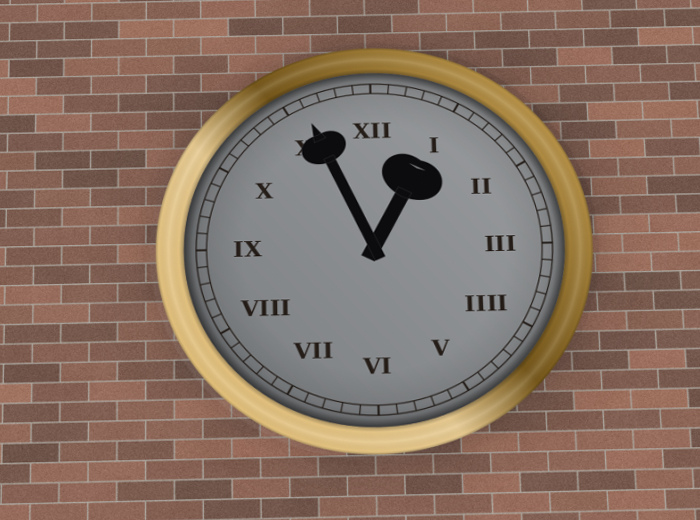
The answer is {"hour": 12, "minute": 56}
